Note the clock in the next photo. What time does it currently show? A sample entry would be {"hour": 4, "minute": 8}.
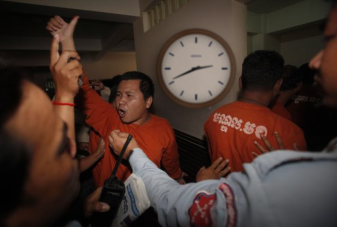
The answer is {"hour": 2, "minute": 41}
